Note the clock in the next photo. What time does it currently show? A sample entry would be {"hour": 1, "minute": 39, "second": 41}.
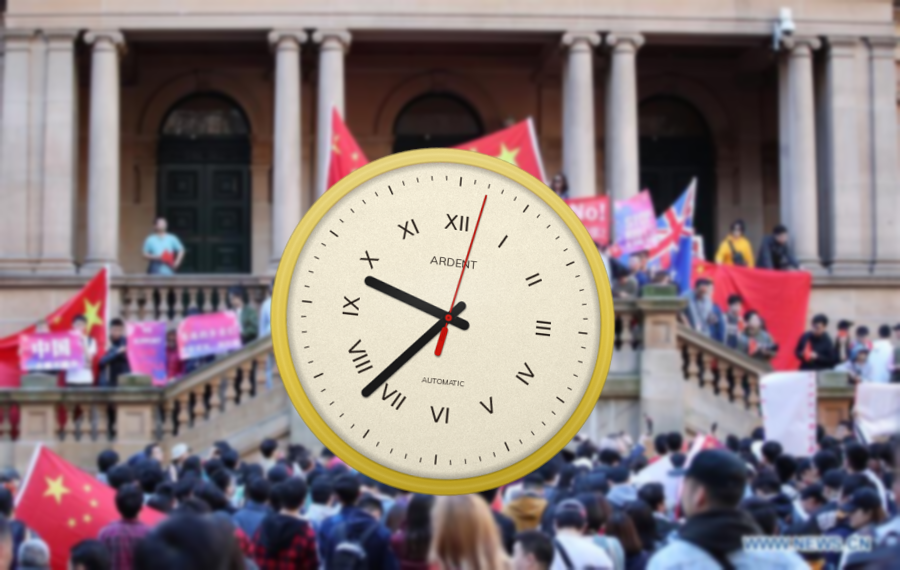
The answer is {"hour": 9, "minute": 37, "second": 2}
